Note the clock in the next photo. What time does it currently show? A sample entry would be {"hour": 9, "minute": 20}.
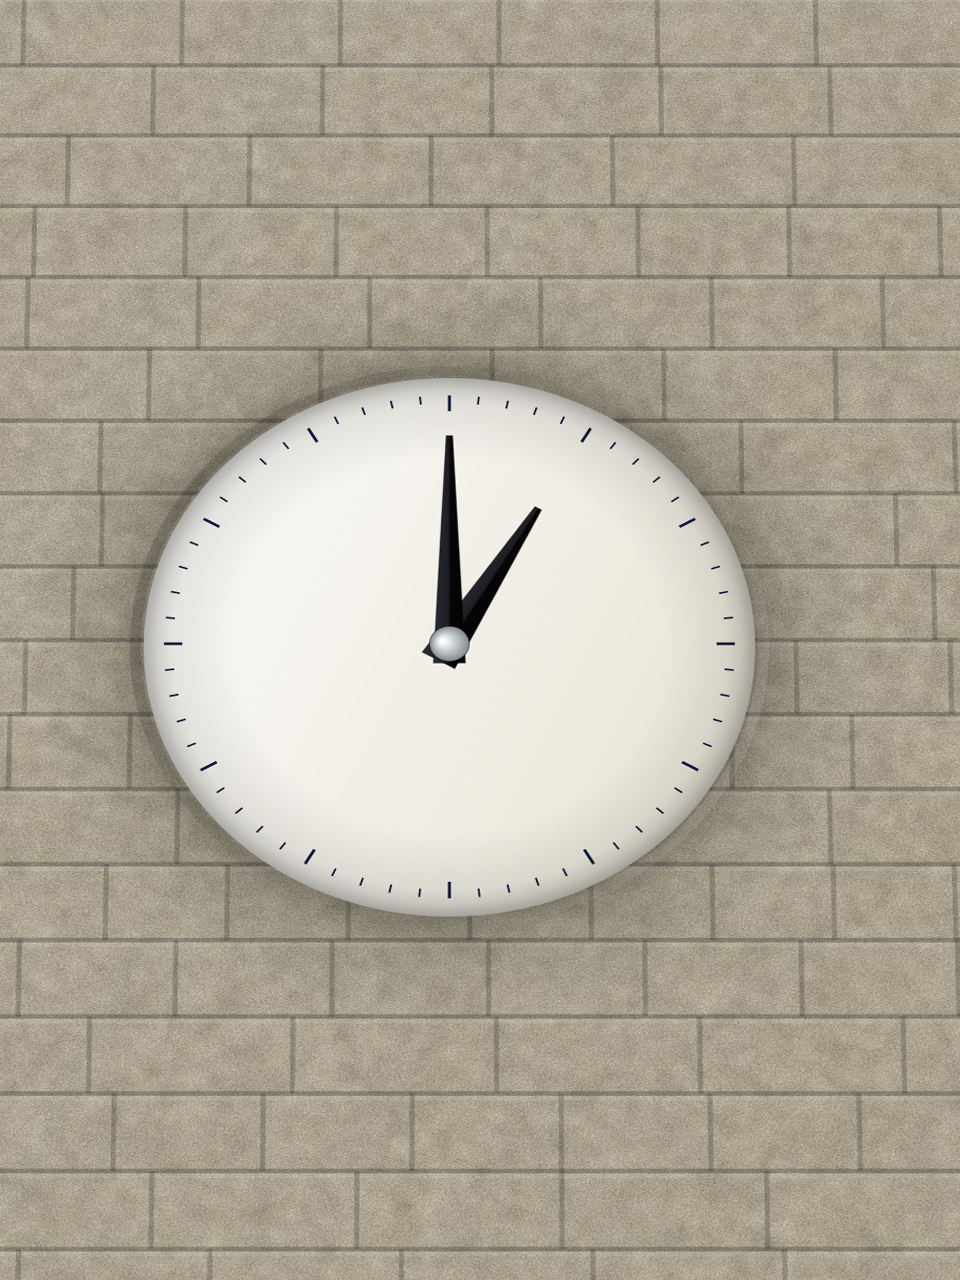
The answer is {"hour": 1, "minute": 0}
